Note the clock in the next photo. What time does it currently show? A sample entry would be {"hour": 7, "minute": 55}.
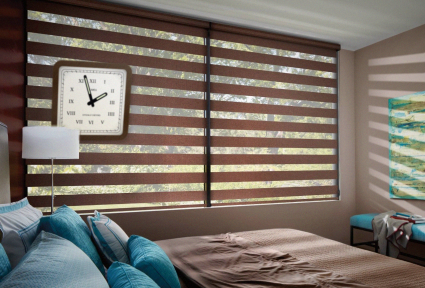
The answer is {"hour": 1, "minute": 57}
